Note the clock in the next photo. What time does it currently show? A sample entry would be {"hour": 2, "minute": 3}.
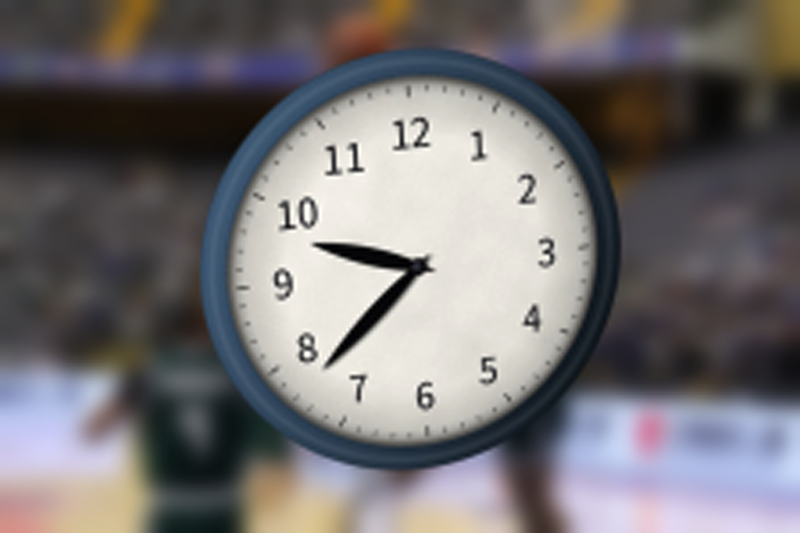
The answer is {"hour": 9, "minute": 38}
